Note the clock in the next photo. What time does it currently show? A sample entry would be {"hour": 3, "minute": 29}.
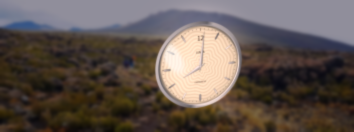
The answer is {"hour": 8, "minute": 1}
